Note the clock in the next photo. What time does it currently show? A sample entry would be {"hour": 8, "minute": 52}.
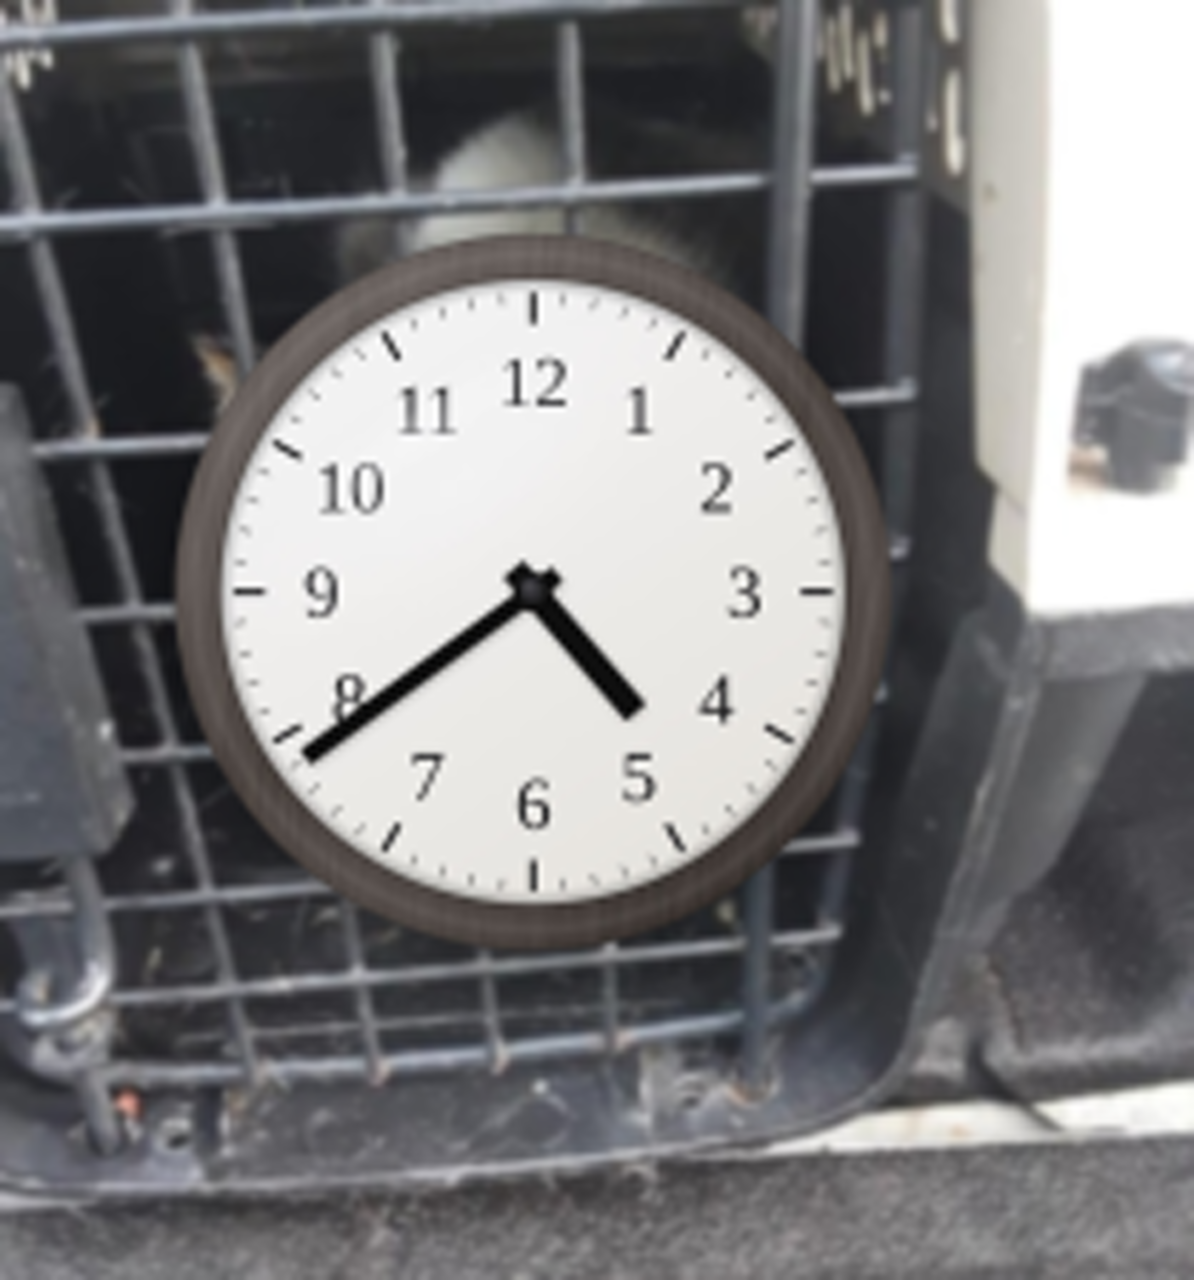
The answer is {"hour": 4, "minute": 39}
